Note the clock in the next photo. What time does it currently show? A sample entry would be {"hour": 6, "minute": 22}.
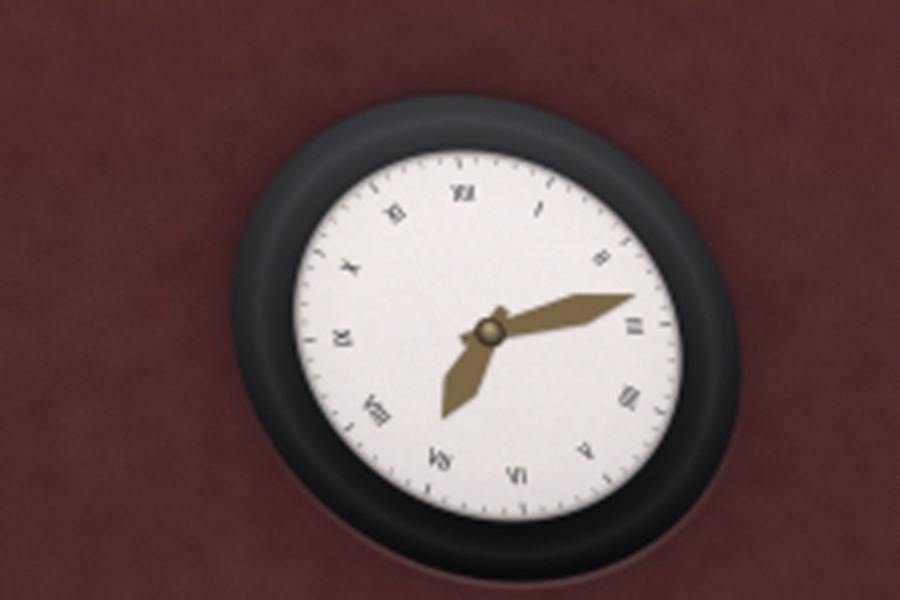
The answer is {"hour": 7, "minute": 13}
